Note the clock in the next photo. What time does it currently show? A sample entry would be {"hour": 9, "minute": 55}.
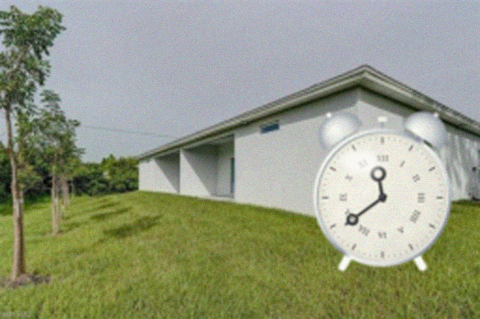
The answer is {"hour": 11, "minute": 39}
